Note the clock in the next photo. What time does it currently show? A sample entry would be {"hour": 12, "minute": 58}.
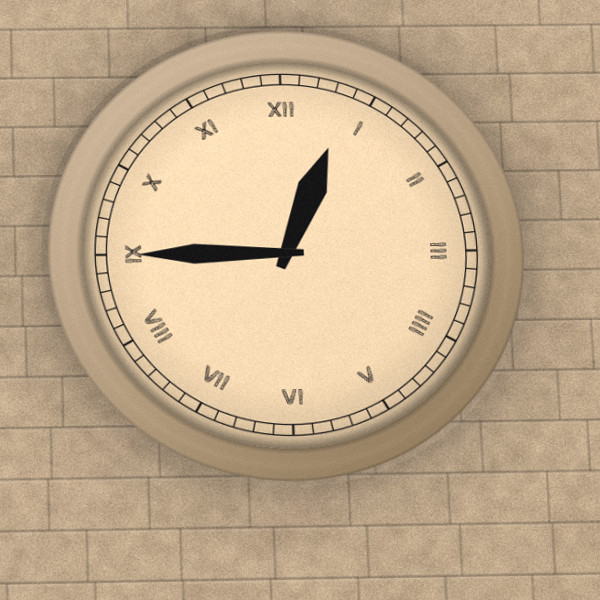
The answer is {"hour": 12, "minute": 45}
